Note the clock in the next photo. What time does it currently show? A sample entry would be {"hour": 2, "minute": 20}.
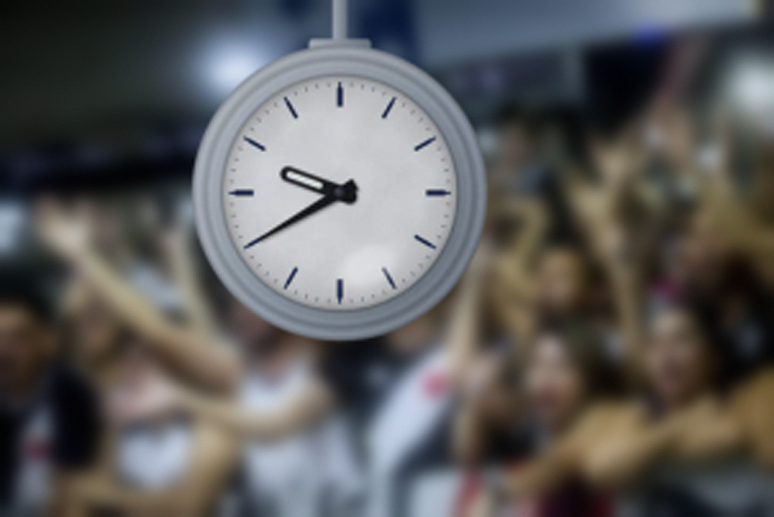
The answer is {"hour": 9, "minute": 40}
